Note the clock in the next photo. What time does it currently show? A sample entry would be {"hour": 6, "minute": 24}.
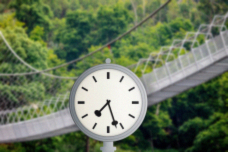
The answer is {"hour": 7, "minute": 27}
